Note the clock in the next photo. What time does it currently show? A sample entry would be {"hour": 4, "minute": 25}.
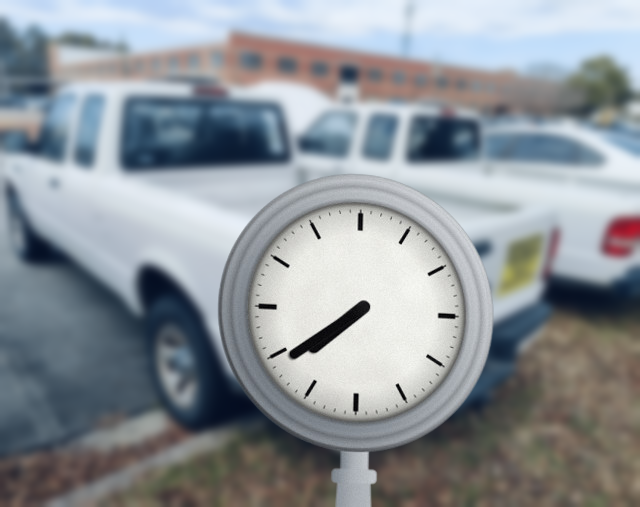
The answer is {"hour": 7, "minute": 39}
